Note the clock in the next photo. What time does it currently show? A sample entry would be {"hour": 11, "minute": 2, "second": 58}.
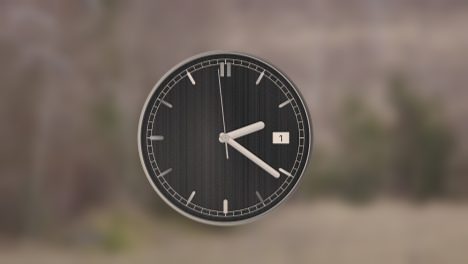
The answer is {"hour": 2, "minute": 20, "second": 59}
